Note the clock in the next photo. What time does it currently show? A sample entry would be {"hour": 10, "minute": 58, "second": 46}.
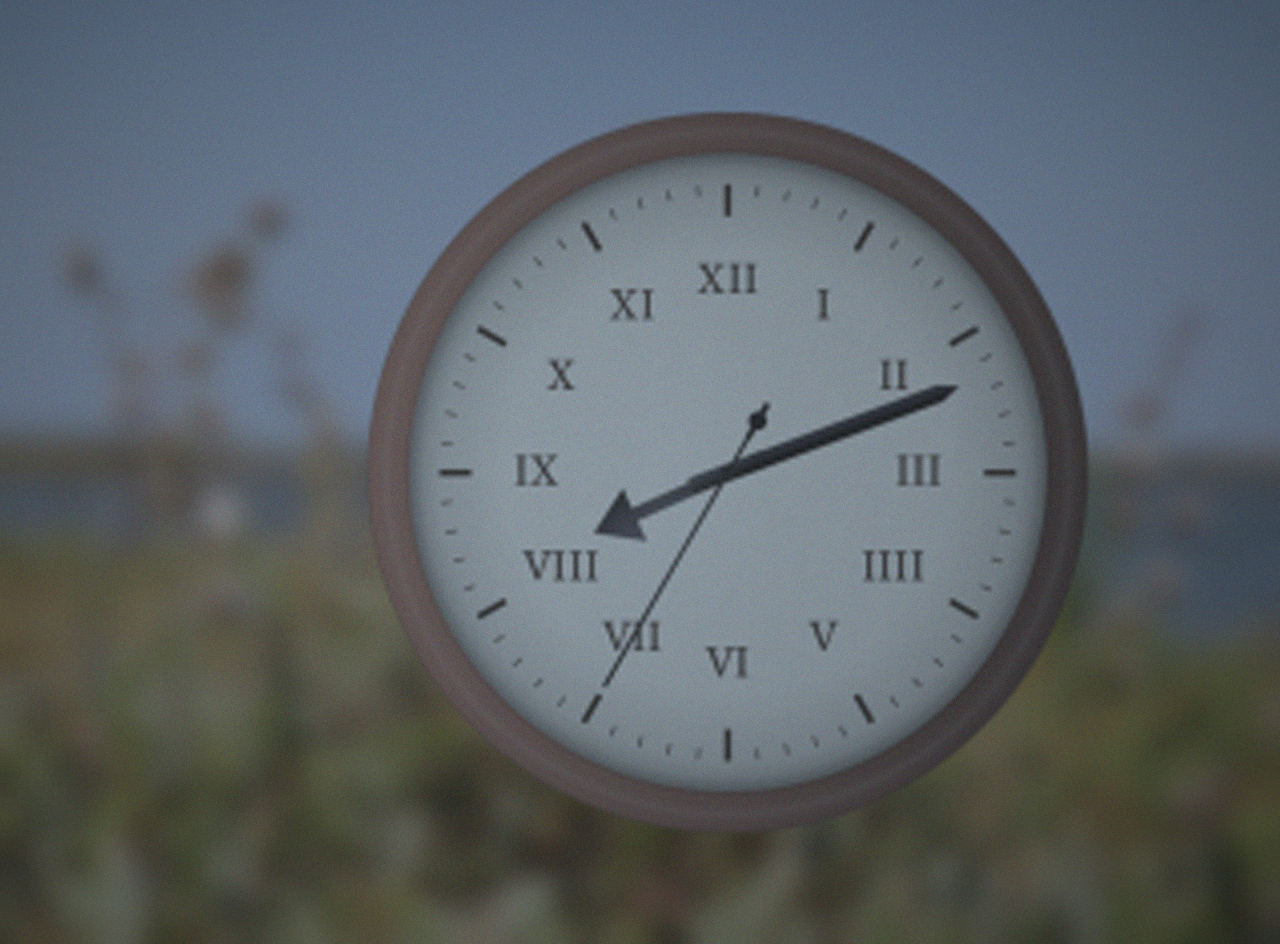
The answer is {"hour": 8, "minute": 11, "second": 35}
